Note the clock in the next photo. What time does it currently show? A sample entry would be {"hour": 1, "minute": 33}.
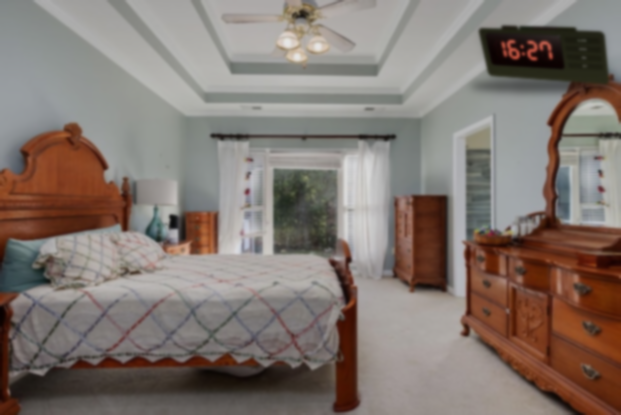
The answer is {"hour": 16, "minute": 27}
